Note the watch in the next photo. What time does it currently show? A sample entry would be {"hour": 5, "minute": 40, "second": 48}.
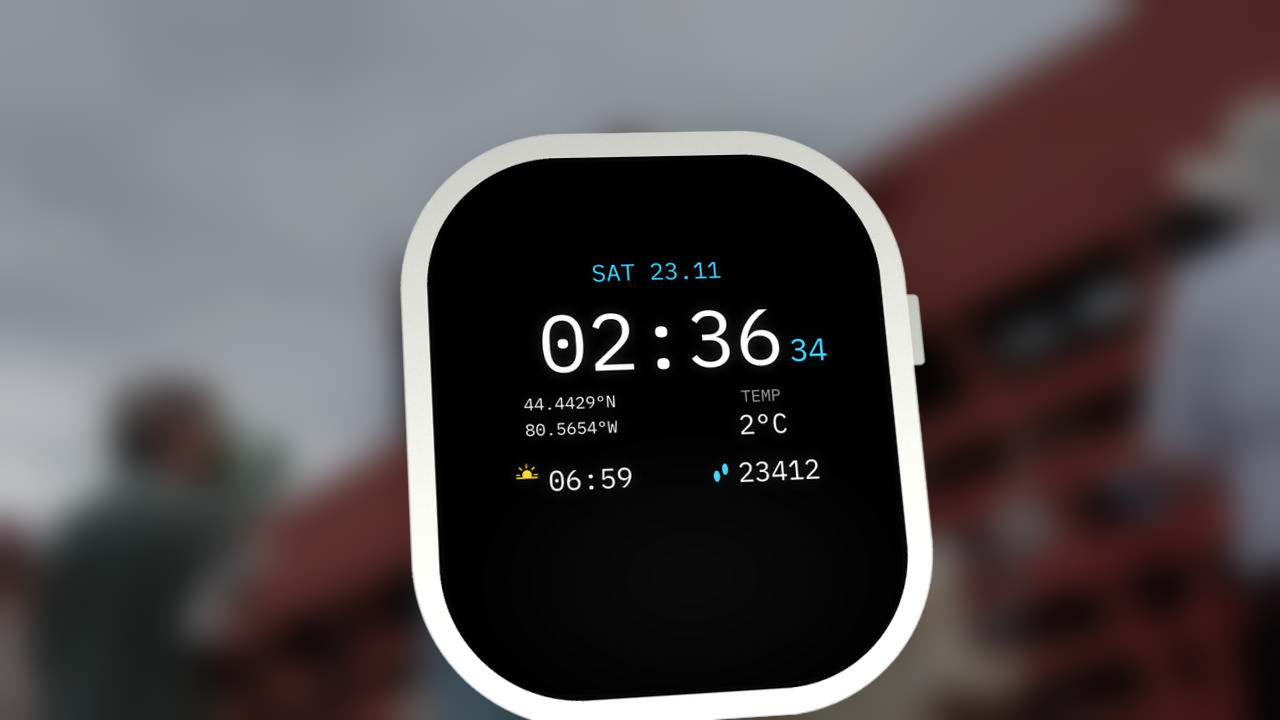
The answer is {"hour": 2, "minute": 36, "second": 34}
